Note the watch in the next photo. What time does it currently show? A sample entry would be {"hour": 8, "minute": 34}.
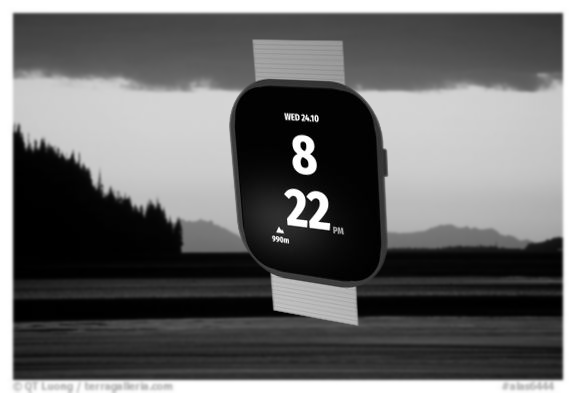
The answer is {"hour": 8, "minute": 22}
